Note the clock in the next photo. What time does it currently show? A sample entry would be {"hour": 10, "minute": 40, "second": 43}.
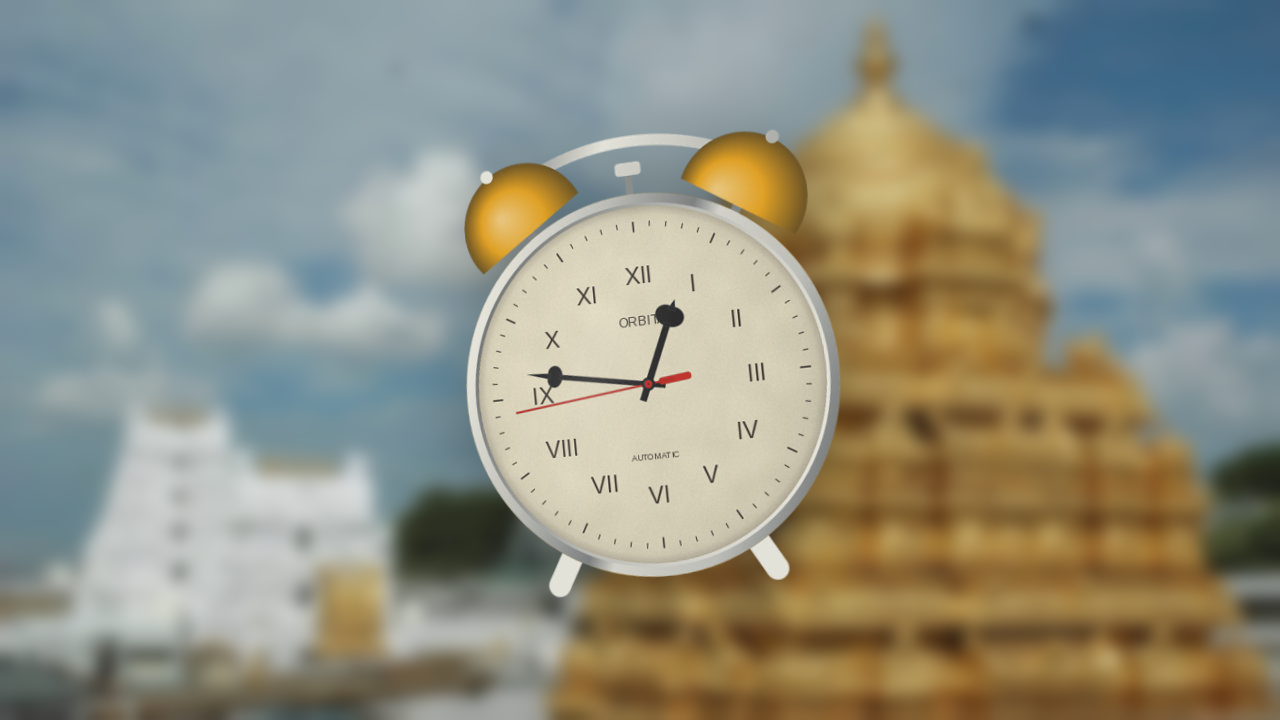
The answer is {"hour": 12, "minute": 46, "second": 44}
